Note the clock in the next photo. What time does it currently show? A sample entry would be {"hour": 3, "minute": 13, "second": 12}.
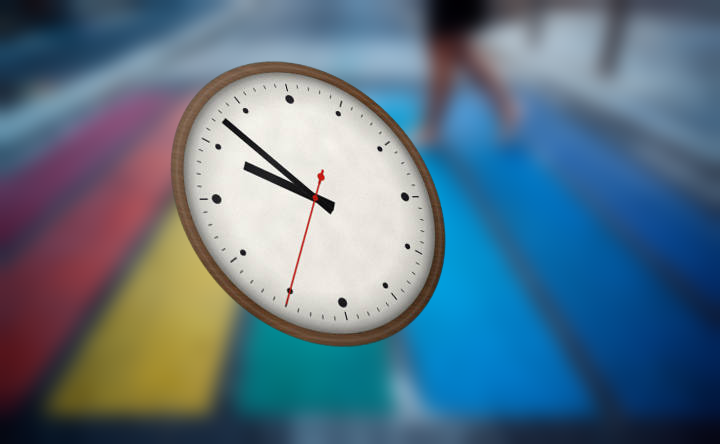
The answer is {"hour": 9, "minute": 52, "second": 35}
